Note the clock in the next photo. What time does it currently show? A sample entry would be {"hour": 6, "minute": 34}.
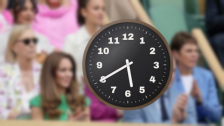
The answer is {"hour": 5, "minute": 40}
